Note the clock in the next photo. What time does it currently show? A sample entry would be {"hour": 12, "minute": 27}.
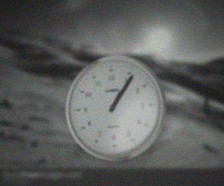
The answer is {"hour": 1, "minute": 6}
